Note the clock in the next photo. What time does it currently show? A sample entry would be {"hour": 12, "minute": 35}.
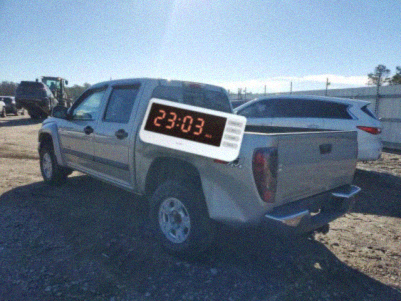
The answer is {"hour": 23, "minute": 3}
